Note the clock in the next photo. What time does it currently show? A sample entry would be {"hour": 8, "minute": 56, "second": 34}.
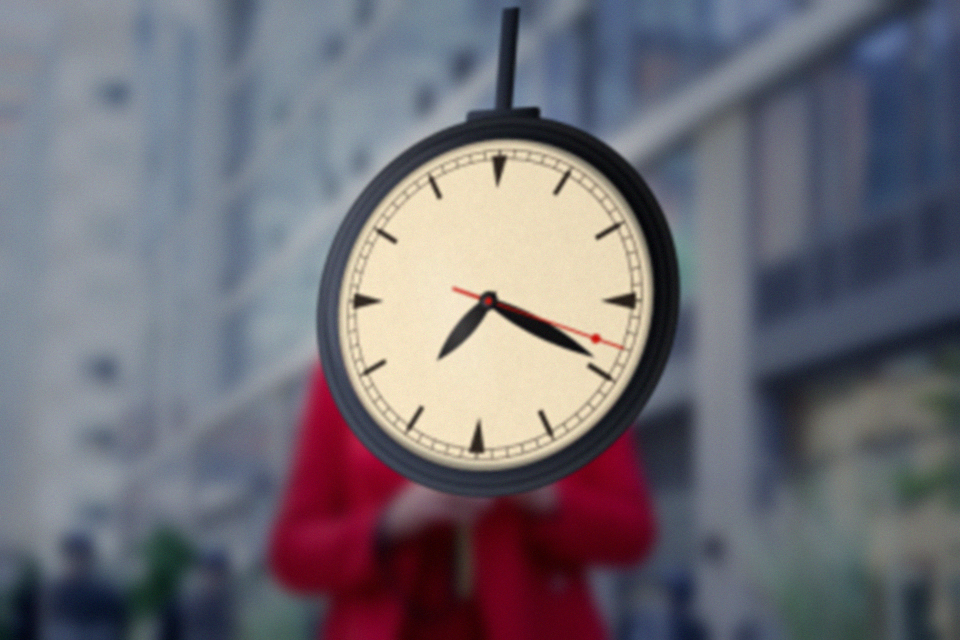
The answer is {"hour": 7, "minute": 19, "second": 18}
